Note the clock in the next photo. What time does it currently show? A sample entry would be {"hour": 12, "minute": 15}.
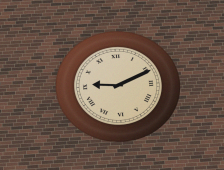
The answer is {"hour": 9, "minute": 11}
